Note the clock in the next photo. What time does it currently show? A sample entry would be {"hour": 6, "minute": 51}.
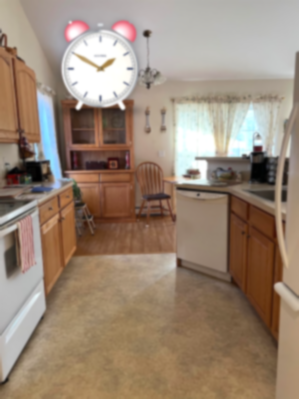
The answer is {"hour": 1, "minute": 50}
